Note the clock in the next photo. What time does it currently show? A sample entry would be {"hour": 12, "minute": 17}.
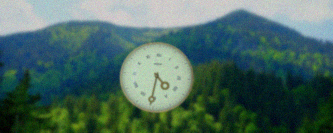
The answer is {"hour": 4, "minute": 31}
